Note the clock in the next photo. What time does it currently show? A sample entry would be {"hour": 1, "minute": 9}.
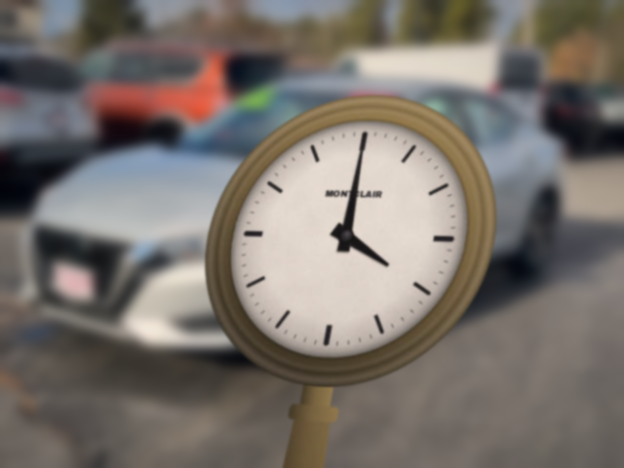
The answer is {"hour": 4, "minute": 0}
